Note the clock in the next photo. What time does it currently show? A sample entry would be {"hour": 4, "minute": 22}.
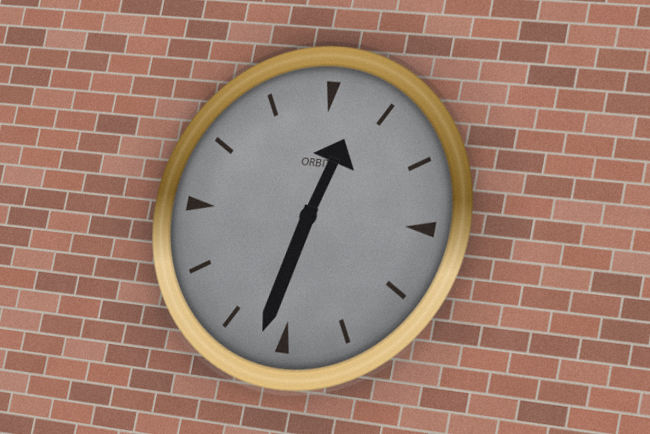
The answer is {"hour": 12, "minute": 32}
